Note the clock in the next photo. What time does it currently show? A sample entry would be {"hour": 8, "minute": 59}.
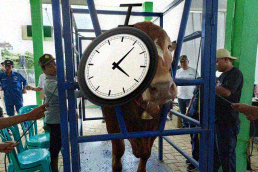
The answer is {"hour": 4, "minute": 6}
